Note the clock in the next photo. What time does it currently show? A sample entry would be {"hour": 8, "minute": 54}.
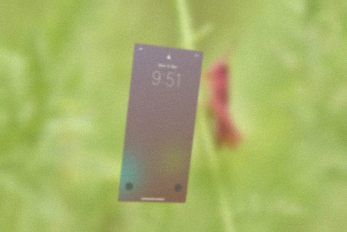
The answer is {"hour": 9, "minute": 51}
